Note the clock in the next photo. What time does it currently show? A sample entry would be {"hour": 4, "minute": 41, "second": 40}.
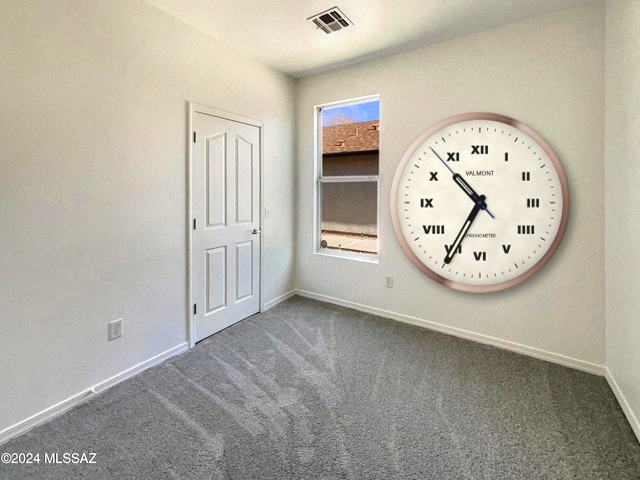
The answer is {"hour": 10, "minute": 34, "second": 53}
